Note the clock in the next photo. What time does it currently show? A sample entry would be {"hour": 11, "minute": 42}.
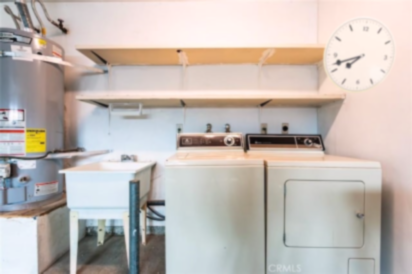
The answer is {"hour": 7, "minute": 42}
